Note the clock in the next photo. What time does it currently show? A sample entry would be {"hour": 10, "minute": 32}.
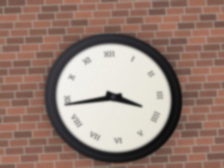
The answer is {"hour": 3, "minute": 44}
